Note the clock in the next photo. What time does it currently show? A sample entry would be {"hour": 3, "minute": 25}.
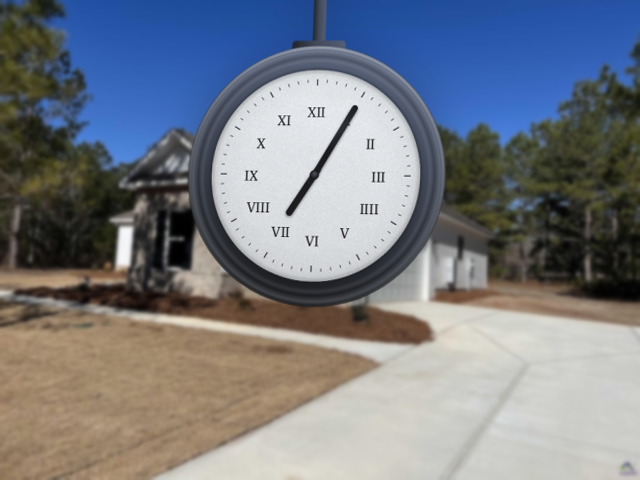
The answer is {"hour": 7, "minute": 5}
